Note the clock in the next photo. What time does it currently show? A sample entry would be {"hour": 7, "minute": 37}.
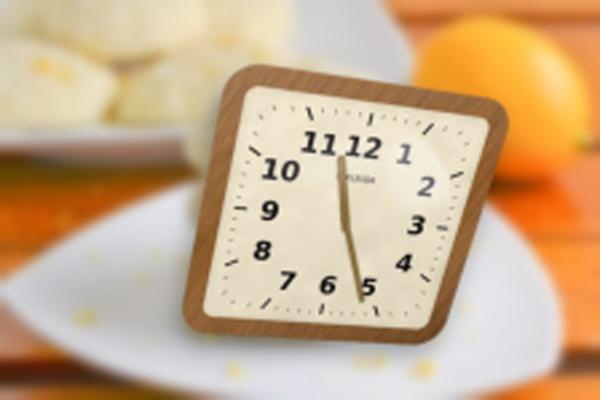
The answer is {"hour": 11, "minute": 26}
